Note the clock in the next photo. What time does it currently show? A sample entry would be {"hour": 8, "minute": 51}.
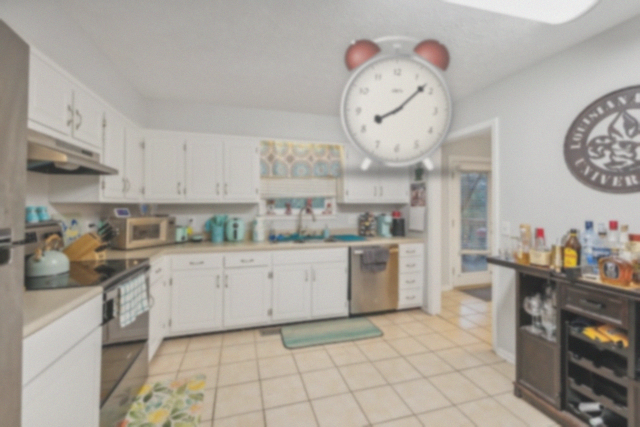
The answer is {"hour": 8, "minute": 8}
